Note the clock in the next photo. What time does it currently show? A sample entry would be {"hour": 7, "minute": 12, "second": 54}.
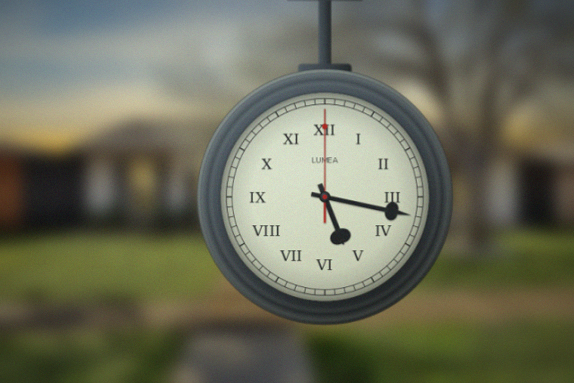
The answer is {"hour": 5, "minute": 17, "second": 0}
